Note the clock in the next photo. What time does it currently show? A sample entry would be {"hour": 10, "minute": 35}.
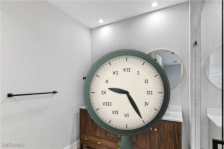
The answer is {"hour": 9, "minute": 25}
